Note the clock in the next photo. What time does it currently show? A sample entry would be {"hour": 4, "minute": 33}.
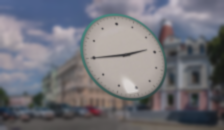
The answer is {"hour": 2, "minute": 45}
